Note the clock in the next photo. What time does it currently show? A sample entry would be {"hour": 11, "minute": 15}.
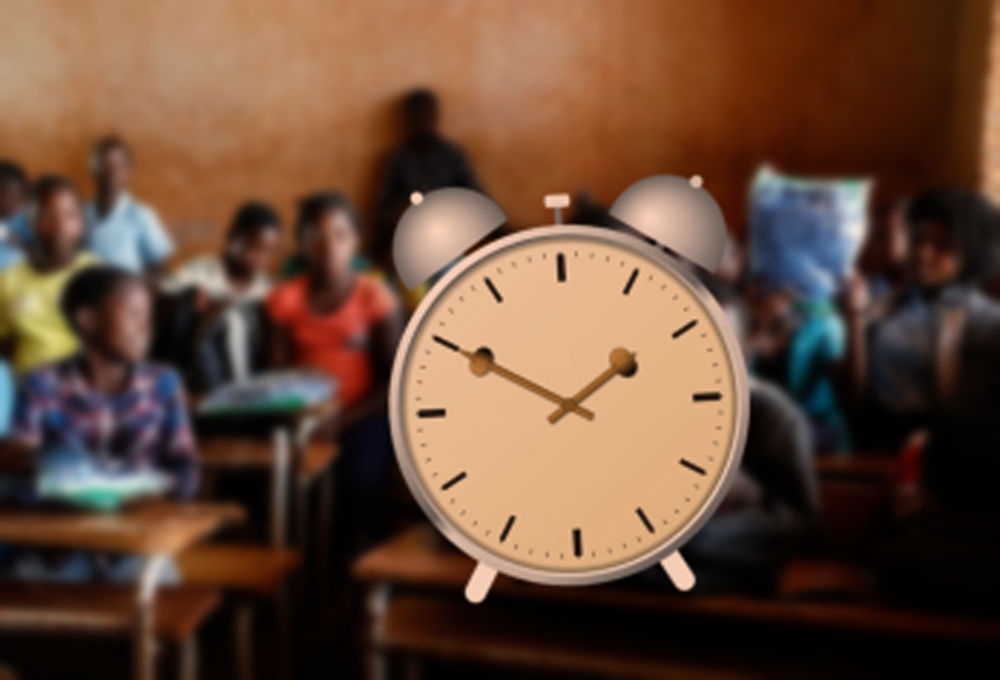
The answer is {"hour": 1, "minute": 50}
